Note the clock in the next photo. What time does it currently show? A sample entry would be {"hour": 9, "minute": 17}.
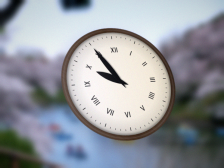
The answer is {"hour": 9, "minute": 55}
